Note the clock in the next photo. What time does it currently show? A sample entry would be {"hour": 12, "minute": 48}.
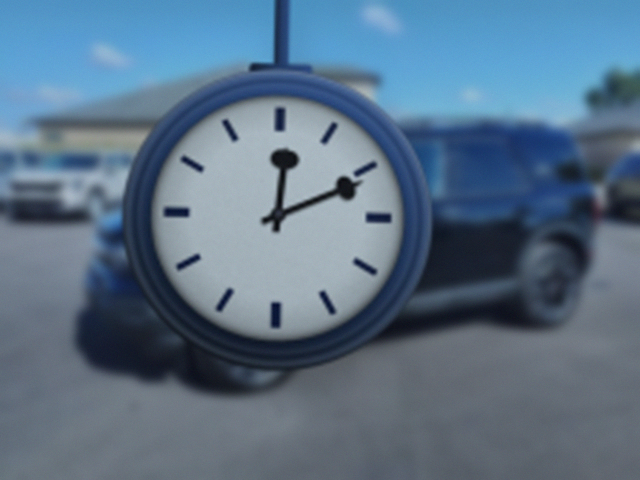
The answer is {"hour": 12, "minute": 11}
